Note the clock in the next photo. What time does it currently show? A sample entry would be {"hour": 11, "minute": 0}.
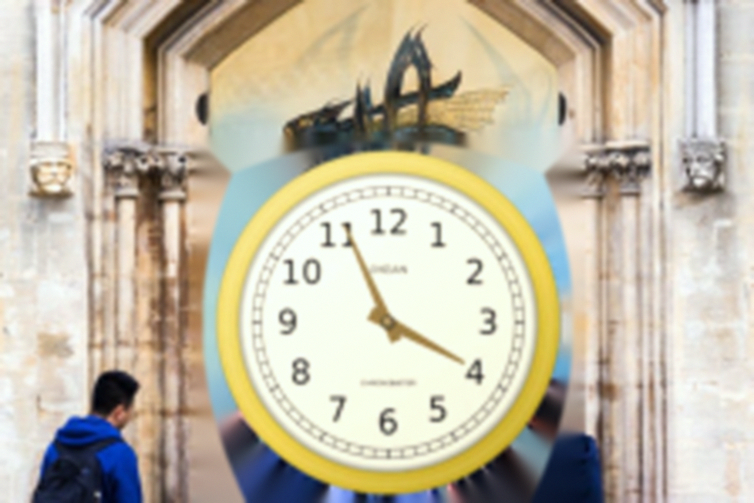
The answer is {"hour": 3, "minute": 56}
